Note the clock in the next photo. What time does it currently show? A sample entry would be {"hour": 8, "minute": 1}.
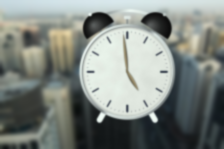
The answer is {"hour": 4, "minute": 59}
